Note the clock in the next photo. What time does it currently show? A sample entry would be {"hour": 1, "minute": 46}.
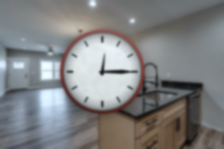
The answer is {"hour": 12, "minute": 15}
